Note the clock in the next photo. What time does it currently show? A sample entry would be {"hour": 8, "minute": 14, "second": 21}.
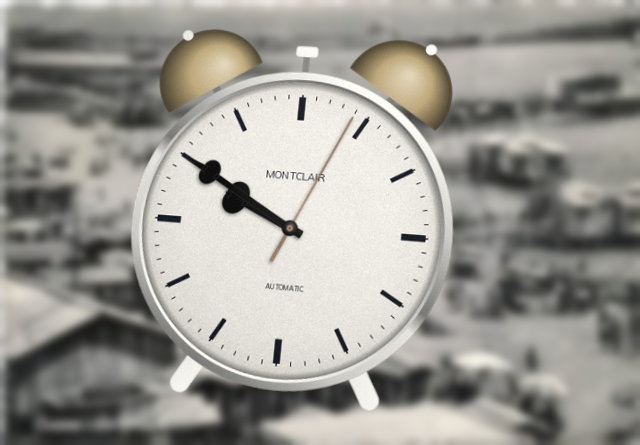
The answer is {"hour": 9, "minute": 50, "second": 4}
